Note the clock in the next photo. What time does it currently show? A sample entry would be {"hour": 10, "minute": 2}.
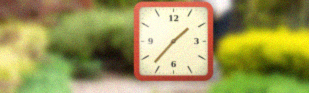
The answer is {"hour": 1, "minute": 37}
